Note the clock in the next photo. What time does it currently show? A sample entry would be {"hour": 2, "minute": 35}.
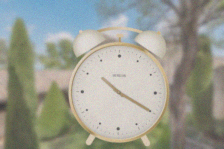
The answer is {"hour": 10, "minute": 20}
